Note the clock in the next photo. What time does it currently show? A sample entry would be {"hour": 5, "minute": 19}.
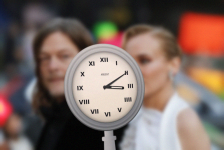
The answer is {"hour": 3, "minute": 10}
